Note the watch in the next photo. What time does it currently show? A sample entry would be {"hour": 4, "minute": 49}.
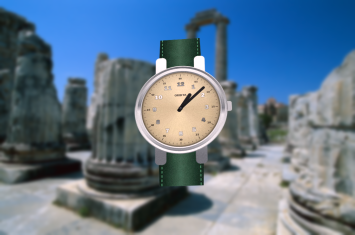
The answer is {"hour": 1, "minute": 8}
